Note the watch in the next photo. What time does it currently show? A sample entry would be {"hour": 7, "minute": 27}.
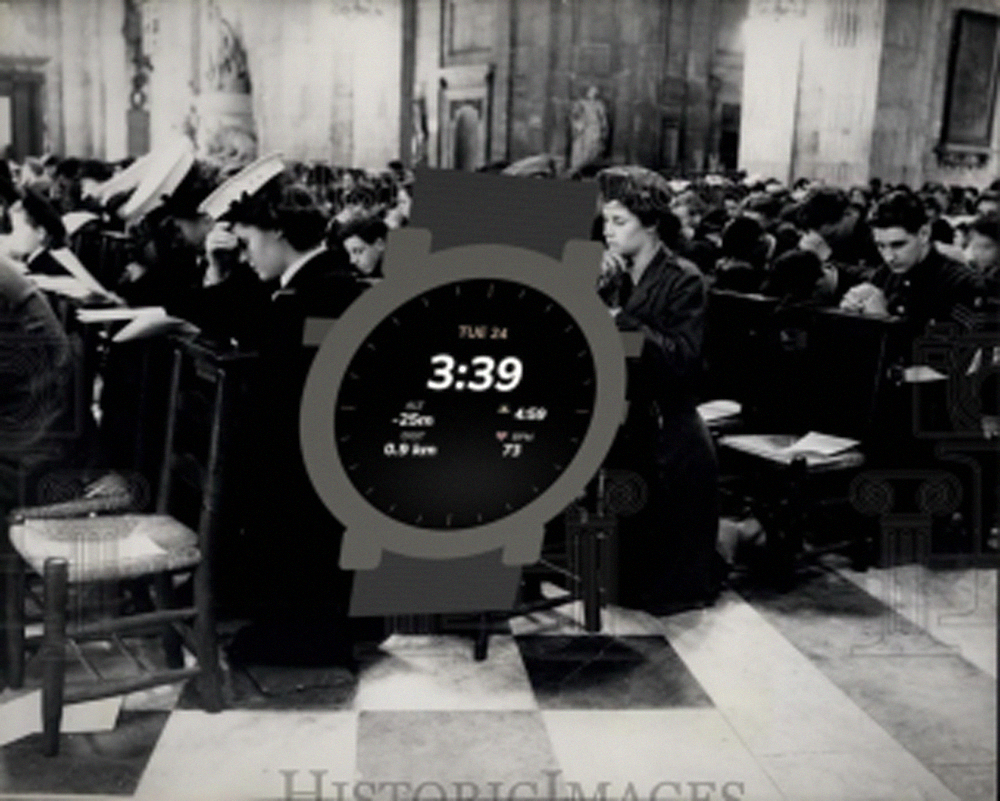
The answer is {"hour": 3, "minute": 39}
